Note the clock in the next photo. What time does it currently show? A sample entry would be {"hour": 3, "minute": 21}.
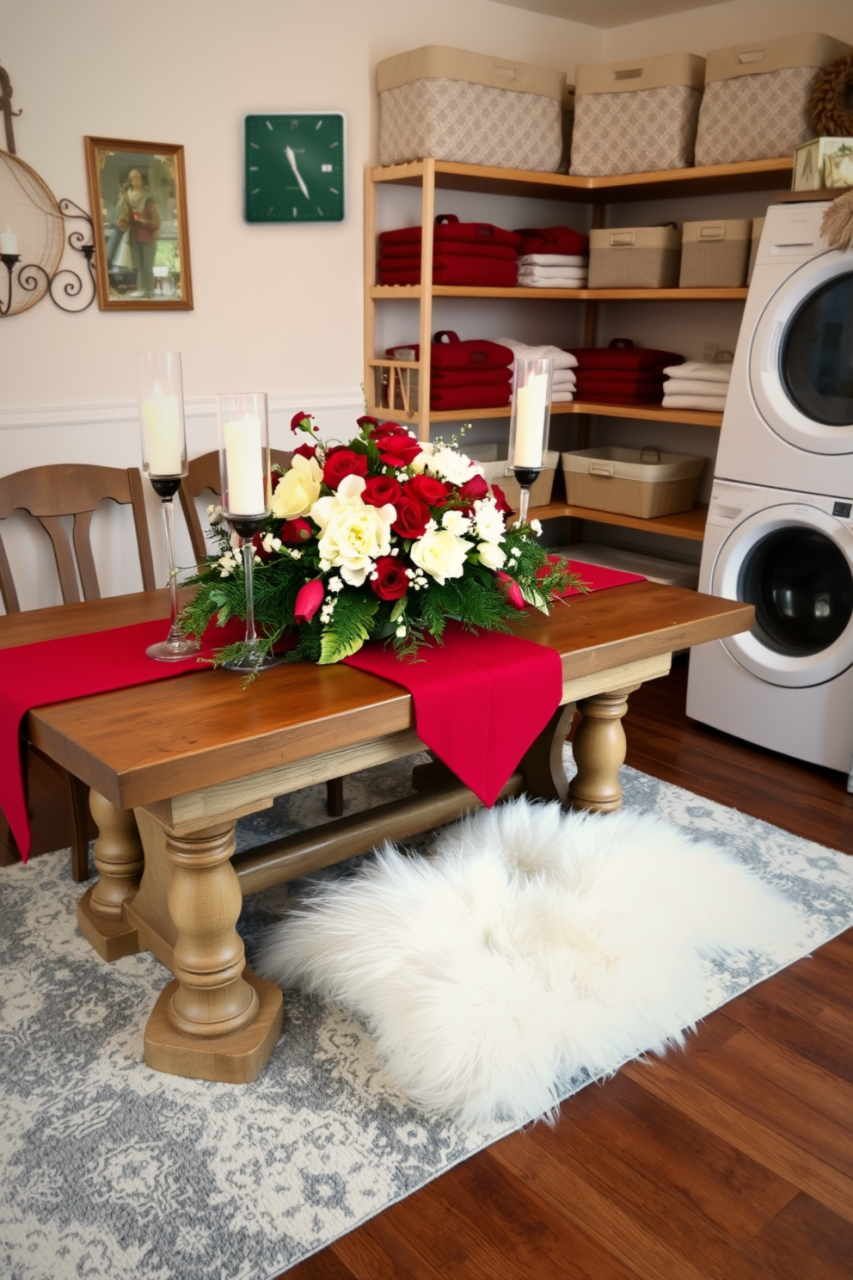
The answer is {"hour": 11, "minute": 26}
